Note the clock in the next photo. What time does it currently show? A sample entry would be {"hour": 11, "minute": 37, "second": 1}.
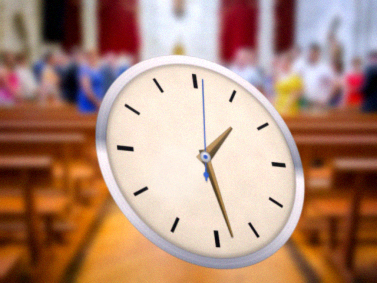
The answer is {"hour": 1, "minute": 28, "second": 1}
